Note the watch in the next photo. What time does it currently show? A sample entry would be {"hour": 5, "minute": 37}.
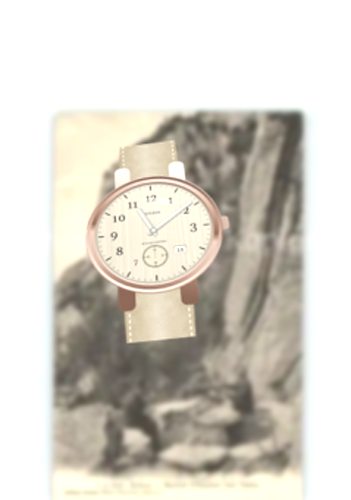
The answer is {"hour": 11, "minute": 9}
